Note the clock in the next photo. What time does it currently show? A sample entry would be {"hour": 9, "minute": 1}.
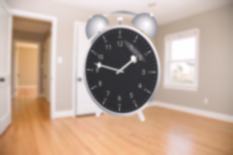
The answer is {"hour": 1, "minute": 47}
